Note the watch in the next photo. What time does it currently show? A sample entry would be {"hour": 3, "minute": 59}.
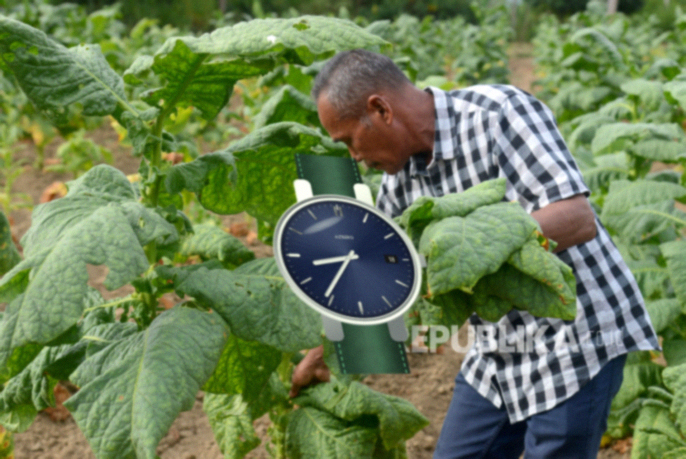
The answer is {"hour": 8, "minute": 36}
